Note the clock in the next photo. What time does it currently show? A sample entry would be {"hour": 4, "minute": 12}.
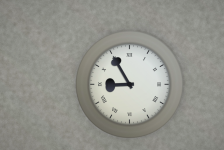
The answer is {"hour": 8, "minute": 55}
